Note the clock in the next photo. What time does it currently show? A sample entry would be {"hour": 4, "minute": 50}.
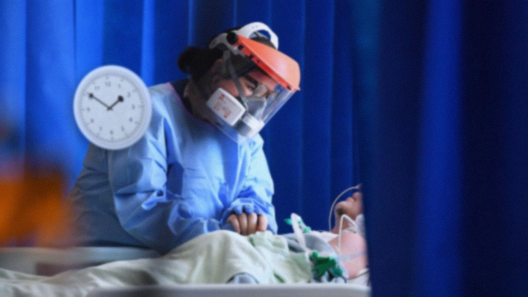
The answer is {"hour": 1, "minute": 51}
